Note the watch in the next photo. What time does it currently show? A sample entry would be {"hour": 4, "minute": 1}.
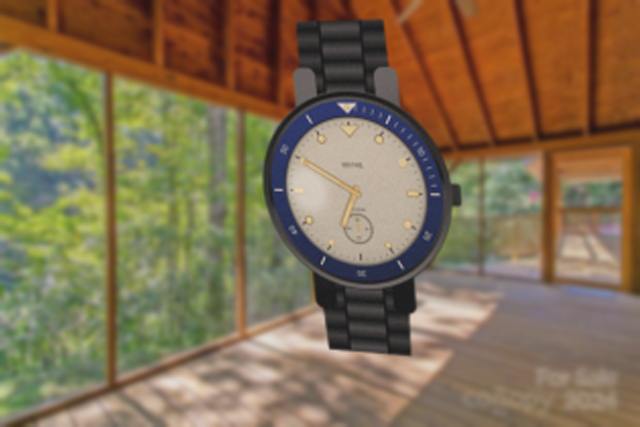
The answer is {"hour": 6, "minute": 50}
